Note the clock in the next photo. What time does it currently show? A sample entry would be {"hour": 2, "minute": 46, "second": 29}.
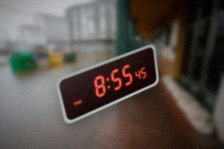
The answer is {"hour": 8, "minute": 55, "second": 45}
